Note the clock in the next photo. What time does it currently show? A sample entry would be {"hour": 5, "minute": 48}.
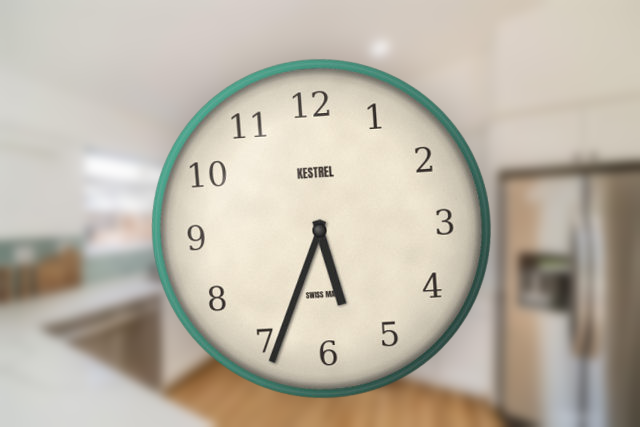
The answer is {"hour": 5, "minute": 34}
